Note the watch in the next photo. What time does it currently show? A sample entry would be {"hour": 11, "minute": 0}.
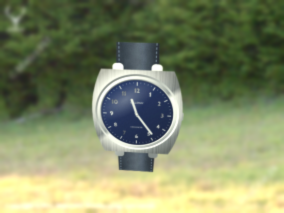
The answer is {"hour": 11, "minute": 24}
